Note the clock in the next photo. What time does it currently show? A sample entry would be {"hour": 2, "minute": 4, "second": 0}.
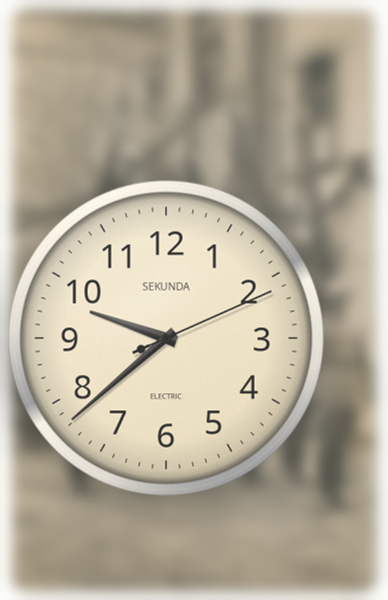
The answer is {"hour": 9, "minute": 38, "second": 11}
